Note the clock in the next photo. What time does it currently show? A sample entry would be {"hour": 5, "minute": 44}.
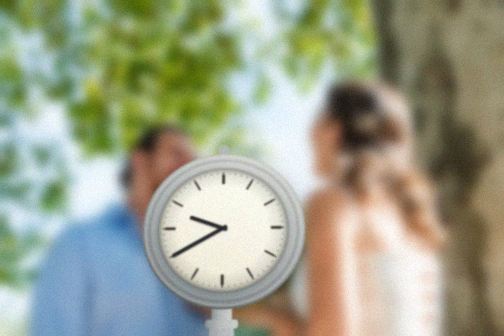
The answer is {"hour": 9, "minute": 40}
